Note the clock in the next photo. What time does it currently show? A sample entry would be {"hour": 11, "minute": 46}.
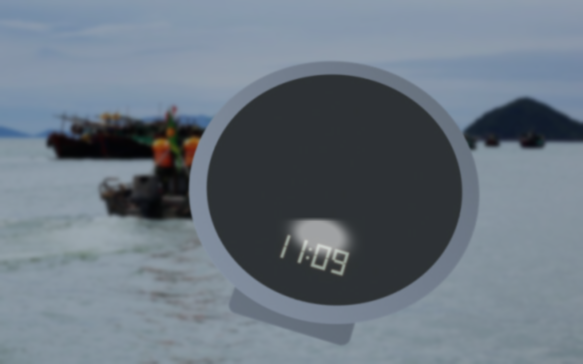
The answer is {"hour": 11, "minute": 9}
